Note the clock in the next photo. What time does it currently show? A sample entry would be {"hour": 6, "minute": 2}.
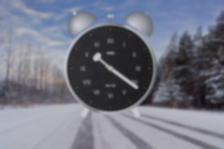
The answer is {"hour": 10, "minute": 21}
